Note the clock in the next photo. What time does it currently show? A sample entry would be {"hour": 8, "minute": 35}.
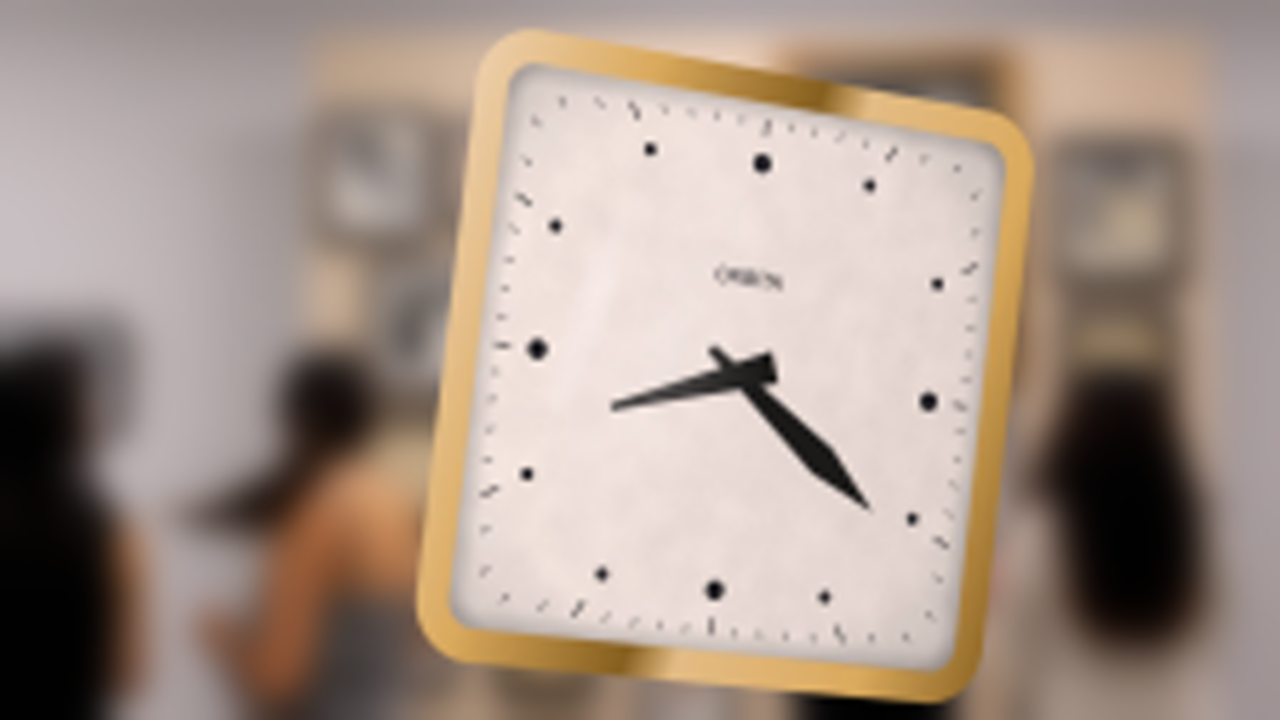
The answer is {"hour": 8, "minute": 21}
